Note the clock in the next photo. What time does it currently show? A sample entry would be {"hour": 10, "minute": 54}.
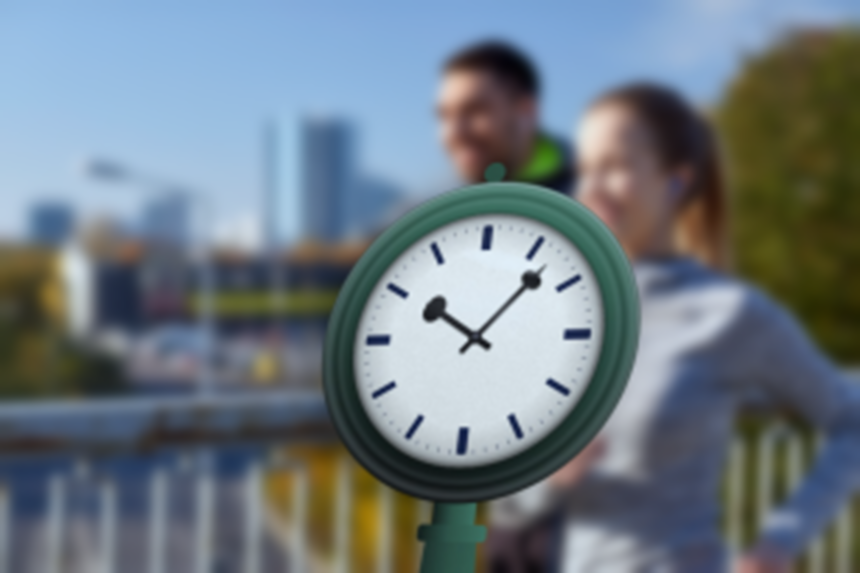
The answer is {"hour": 10, "minute": 7}
